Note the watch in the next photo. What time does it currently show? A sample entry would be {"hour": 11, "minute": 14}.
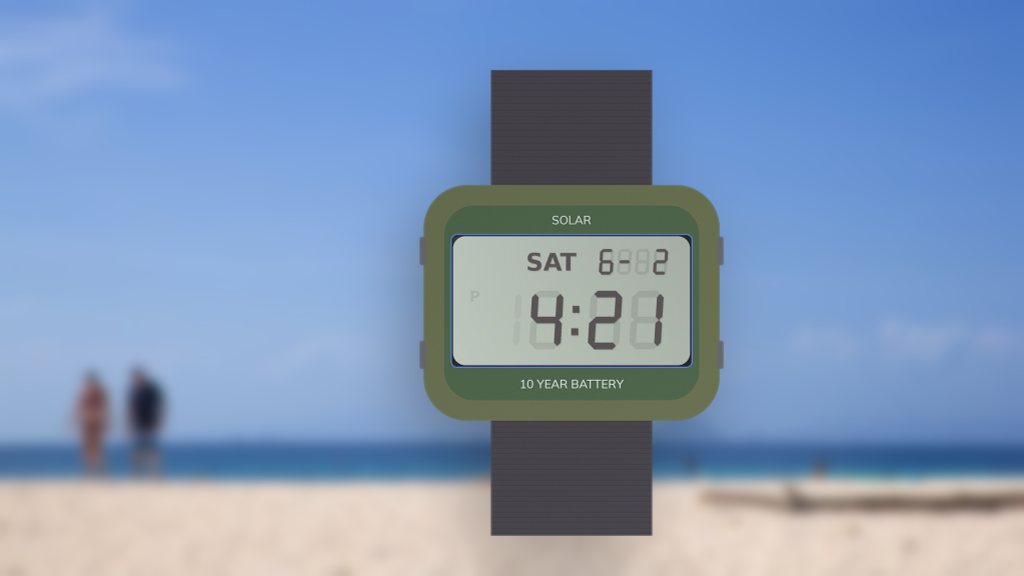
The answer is {"hour": 4, "minute": 21}
